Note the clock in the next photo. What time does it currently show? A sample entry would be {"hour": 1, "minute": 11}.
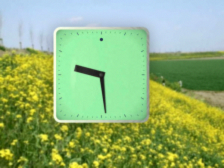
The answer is {"hour": 9, "minute": 29}
